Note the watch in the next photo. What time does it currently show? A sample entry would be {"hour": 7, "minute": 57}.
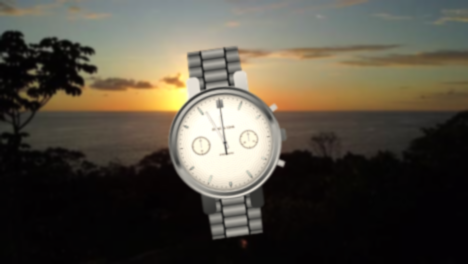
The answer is {"hour": 11, "minute": 56}
